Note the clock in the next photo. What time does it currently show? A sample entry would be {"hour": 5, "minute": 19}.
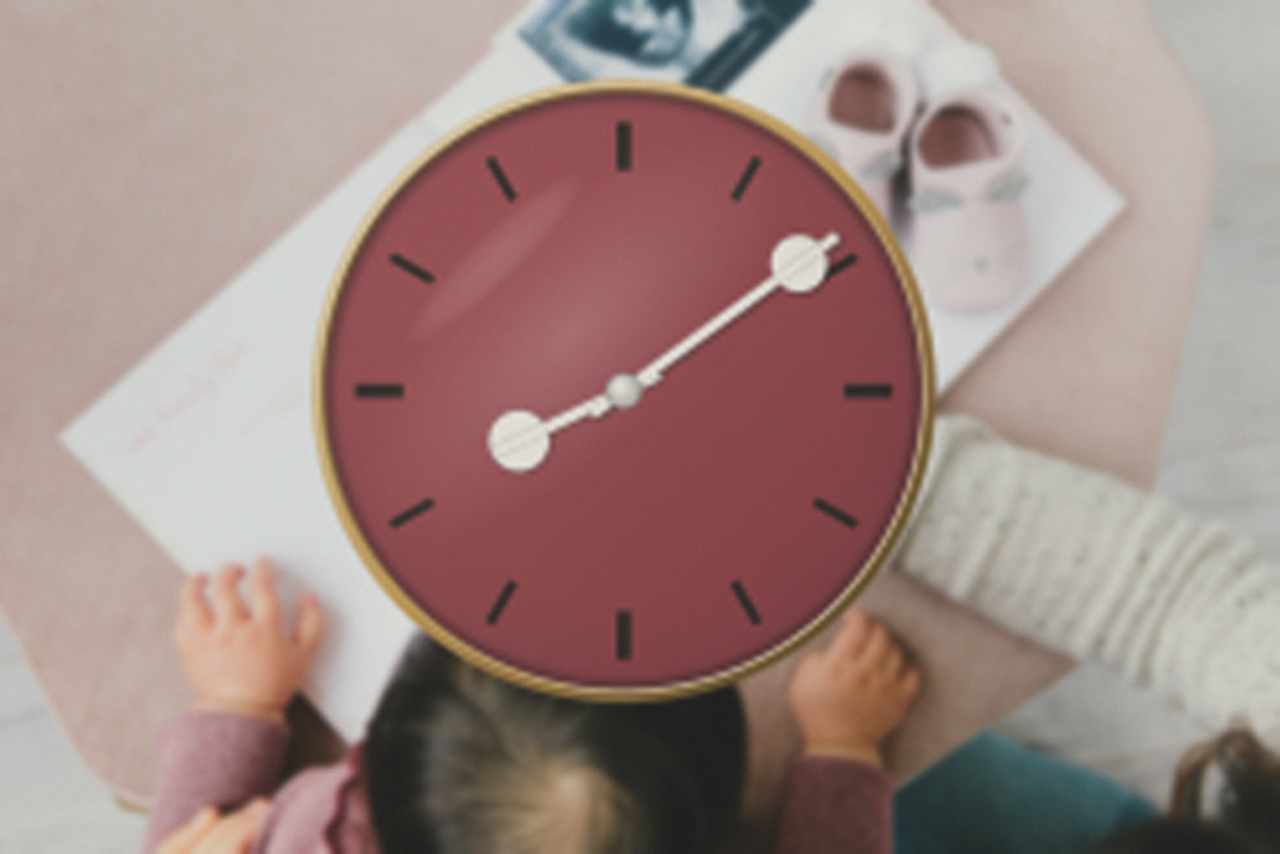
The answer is {"hour": 8, "minute": 9}
